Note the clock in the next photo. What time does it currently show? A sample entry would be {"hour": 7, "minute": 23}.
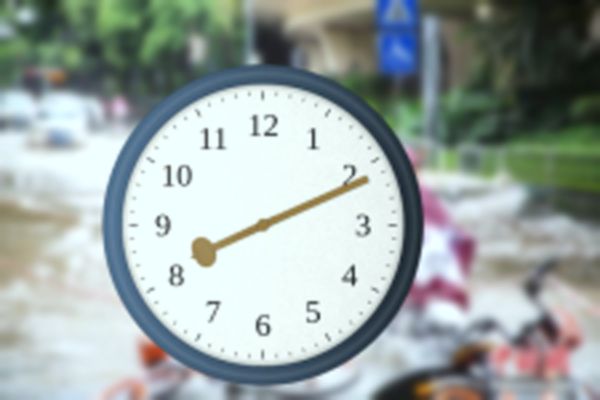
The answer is {"hour": 8, "minute": 11}
